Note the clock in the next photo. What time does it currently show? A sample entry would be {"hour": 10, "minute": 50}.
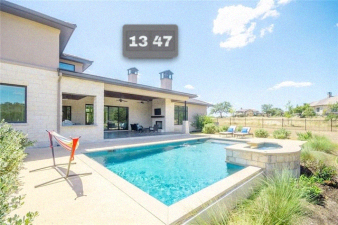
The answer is {"hour": 13, "minute": 47}
